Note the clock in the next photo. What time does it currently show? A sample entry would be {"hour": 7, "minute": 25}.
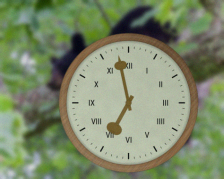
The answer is {"hour": 6, "minute": 58}
